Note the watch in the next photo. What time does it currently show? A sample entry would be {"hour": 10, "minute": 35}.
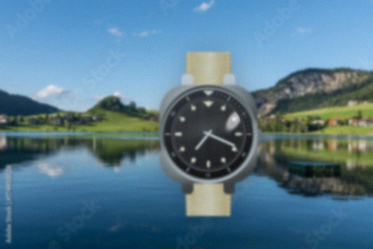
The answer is {"hour": 7, "minute": 19}
